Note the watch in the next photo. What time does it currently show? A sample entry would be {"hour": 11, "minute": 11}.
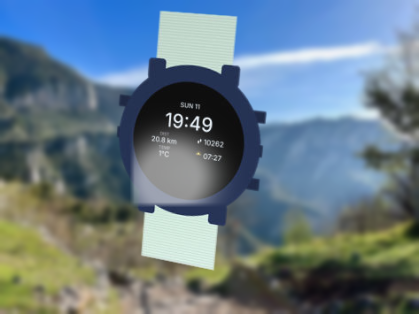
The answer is {"hour": 19, "minute": 49}
